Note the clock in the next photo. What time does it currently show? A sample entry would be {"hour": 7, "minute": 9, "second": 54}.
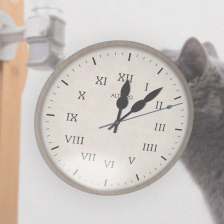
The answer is {"hour": 12, "minute": 7, "second": 11}
